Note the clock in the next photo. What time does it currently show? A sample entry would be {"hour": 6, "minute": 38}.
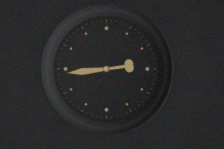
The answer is {"hour": 2, "minute": 44}
